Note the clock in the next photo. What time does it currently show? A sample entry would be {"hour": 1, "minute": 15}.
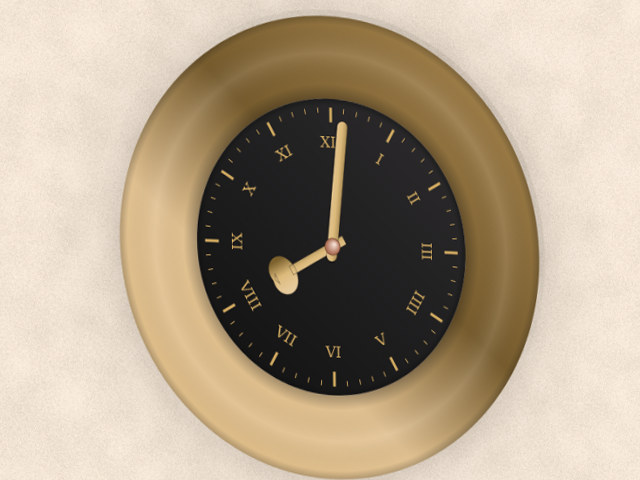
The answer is {"hour": 8, "minute": 1}
